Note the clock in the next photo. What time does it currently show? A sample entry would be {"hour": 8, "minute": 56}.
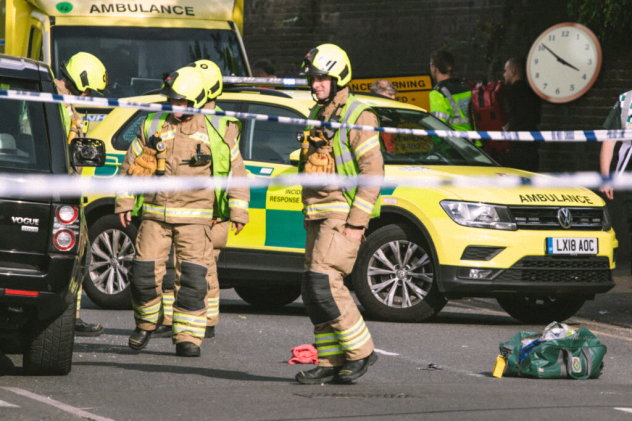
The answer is {"hour": 3, "minute": 51}
